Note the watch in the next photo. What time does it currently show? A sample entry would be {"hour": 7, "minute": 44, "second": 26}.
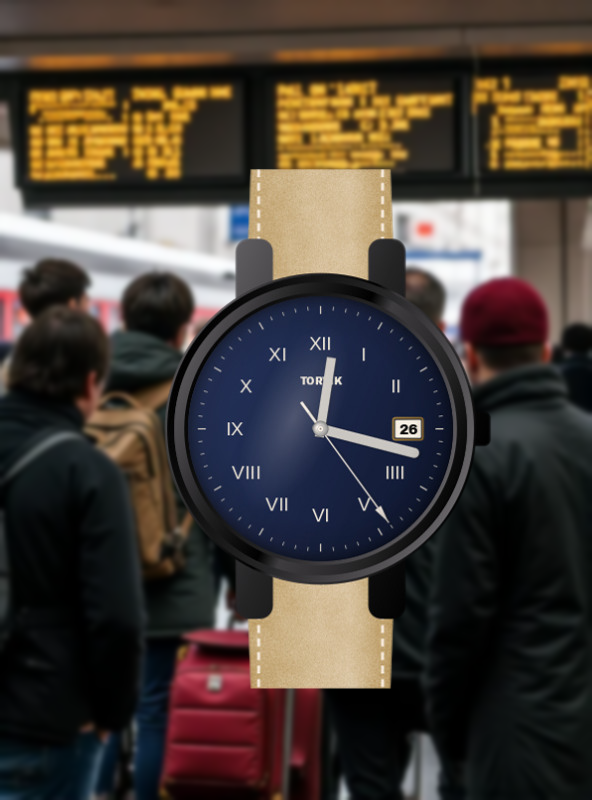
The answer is {"hour": 12, "minute": 17, "second": 24}
